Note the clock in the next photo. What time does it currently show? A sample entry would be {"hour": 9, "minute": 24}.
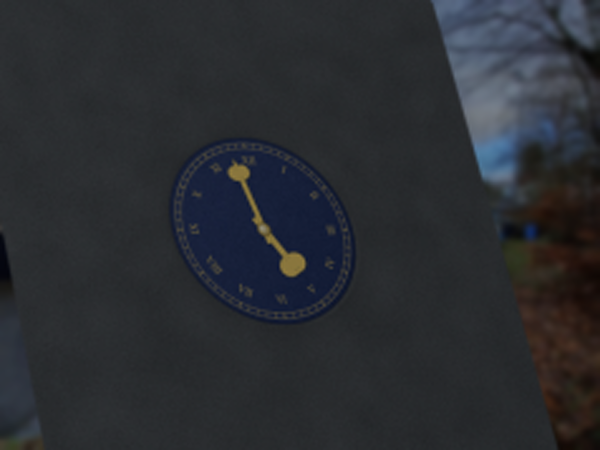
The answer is {"hour": 4, "minute": 58}
